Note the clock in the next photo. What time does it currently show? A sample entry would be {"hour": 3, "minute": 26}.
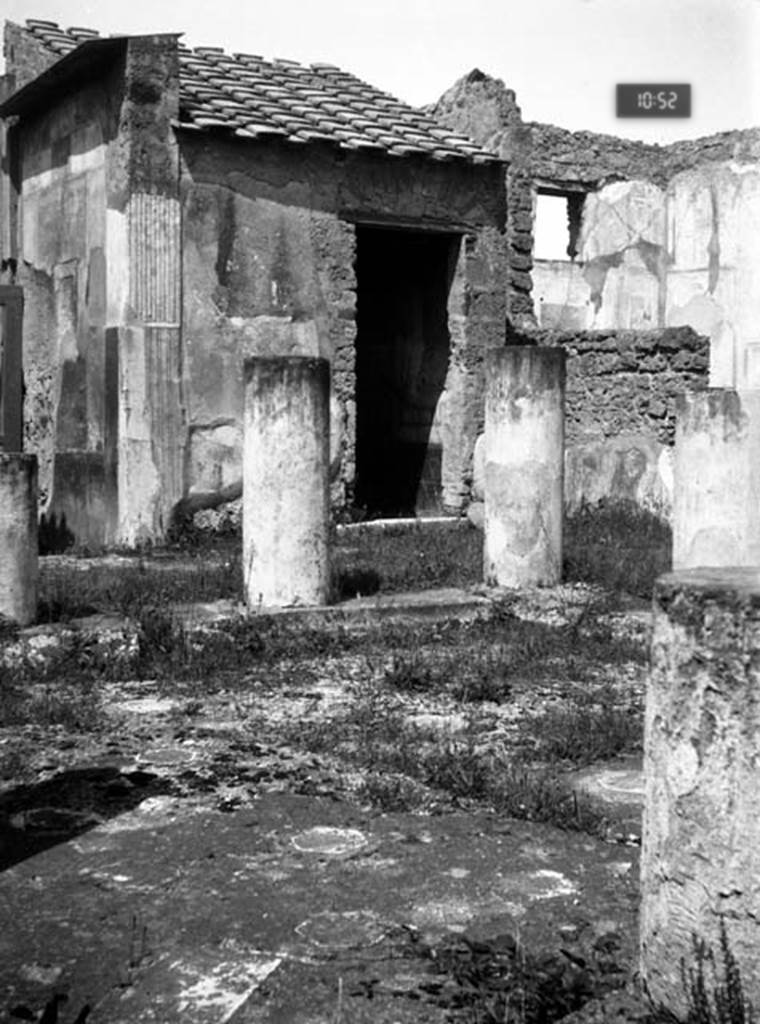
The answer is {"hour": 10, "minute": 52}
